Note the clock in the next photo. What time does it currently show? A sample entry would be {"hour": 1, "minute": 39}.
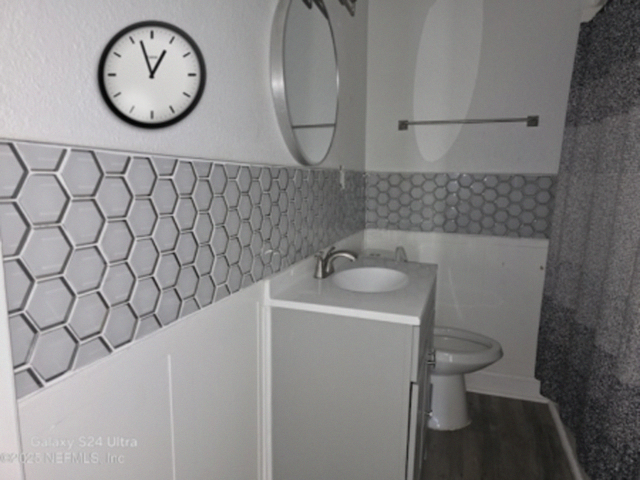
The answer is {"hour": 12, "minute": 57}
